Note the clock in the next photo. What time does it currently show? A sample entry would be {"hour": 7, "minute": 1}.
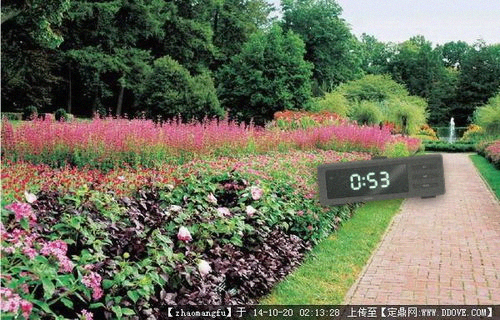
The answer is {"hour": 0, "minute": 53}
